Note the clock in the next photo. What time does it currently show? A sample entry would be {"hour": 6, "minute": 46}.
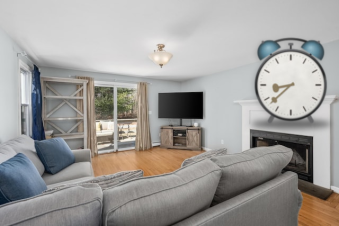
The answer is {"hour": 8, "minute": 38}
